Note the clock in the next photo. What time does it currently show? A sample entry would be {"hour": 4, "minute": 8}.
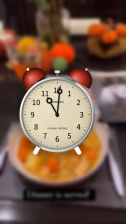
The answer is {"hour": 11, "minute": 1}
